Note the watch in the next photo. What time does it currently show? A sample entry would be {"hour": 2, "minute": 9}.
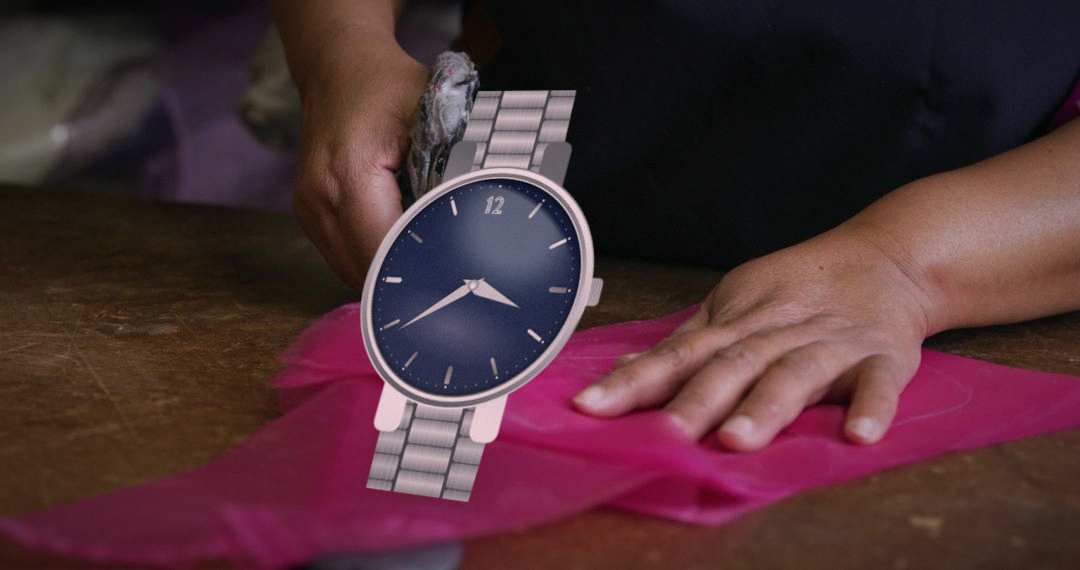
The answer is {"hour": 3, "minute": 39}
